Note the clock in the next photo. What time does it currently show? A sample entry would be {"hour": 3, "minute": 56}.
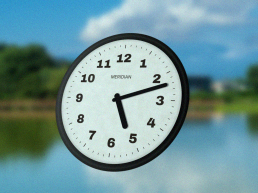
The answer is {"hour": 5, "minute": 12}
